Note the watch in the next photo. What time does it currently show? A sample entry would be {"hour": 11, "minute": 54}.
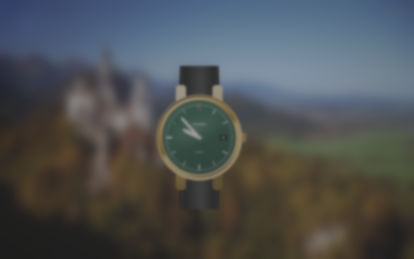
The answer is {"hour": 9, "minute": 53}
